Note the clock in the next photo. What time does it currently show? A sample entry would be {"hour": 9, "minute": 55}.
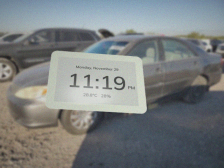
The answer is {"hour": 11, "minute": 19}
